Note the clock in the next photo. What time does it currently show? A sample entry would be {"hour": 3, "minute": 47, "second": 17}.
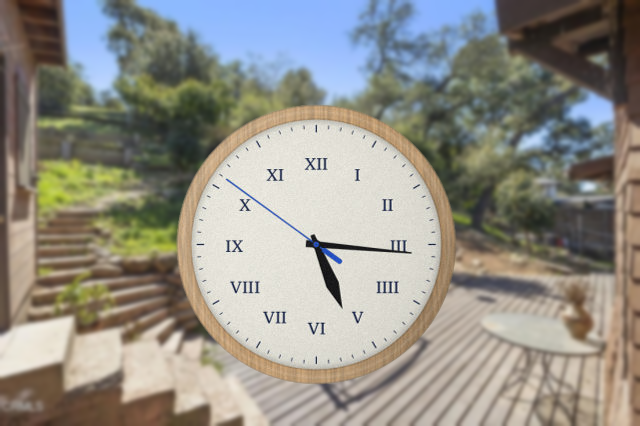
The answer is {"hour": 5, "minute": 15, "second": 51}
